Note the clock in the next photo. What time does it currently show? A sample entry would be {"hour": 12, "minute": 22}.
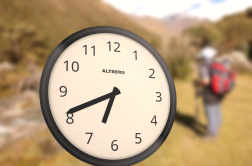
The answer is {"hour": 6, "minute": 41}
